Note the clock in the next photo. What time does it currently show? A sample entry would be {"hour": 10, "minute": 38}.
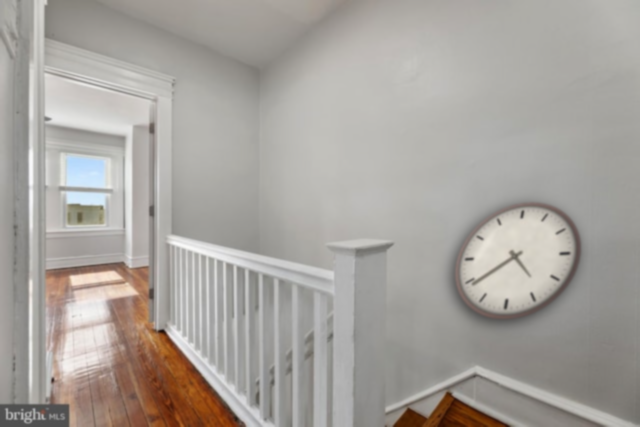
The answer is {"hour": 4, "minute": 39}
